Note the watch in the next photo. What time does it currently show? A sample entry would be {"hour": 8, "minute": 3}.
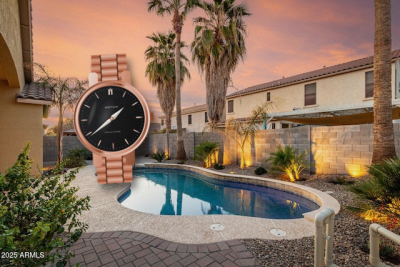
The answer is {"hour": 1, "minute": 39}
